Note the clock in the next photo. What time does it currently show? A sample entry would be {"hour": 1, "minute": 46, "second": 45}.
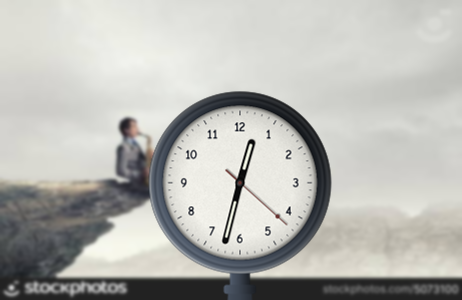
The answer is {"hour": 12, "minute": 32, "second": 22}
